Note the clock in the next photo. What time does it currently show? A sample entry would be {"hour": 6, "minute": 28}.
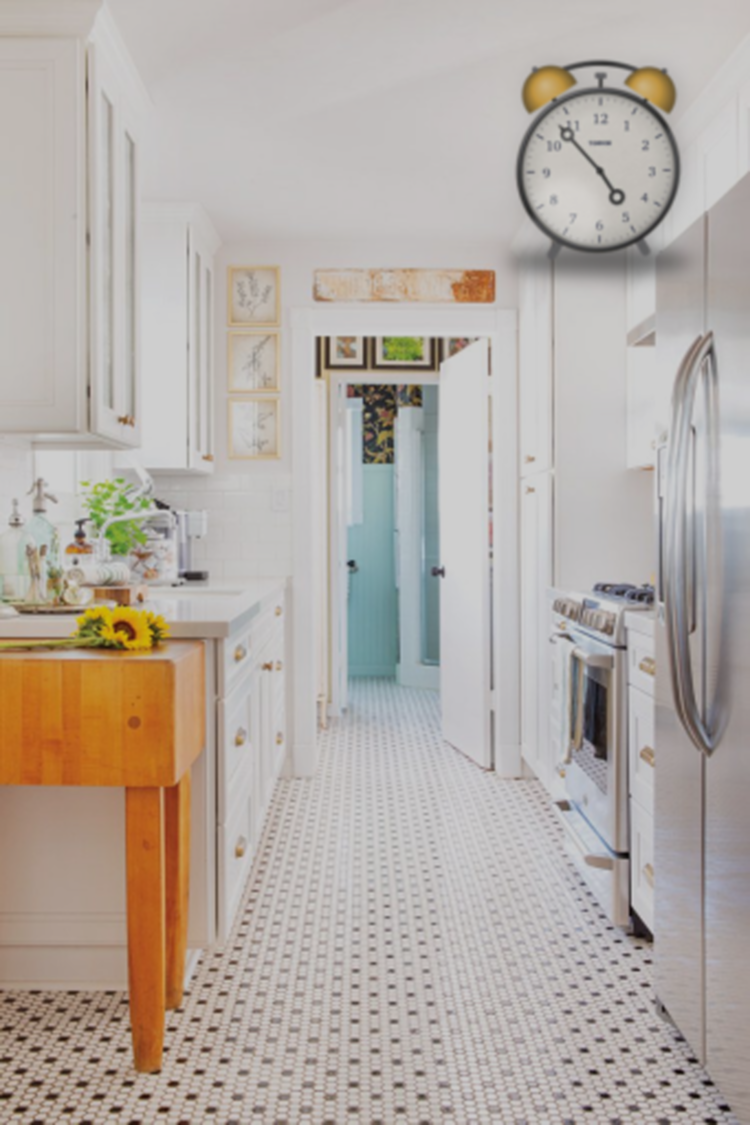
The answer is {"hour": 4, "minute": 53}
